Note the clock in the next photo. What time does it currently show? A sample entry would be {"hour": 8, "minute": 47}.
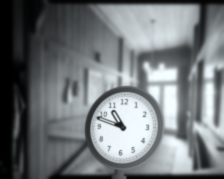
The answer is {"hour": 10, "minute": 48}
